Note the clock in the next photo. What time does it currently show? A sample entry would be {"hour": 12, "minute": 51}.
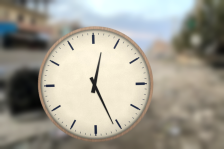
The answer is {"hour": 12, "minute": 26}
